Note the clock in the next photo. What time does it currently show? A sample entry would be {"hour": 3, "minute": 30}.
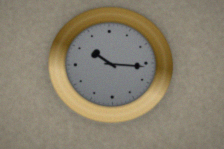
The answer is {"hour": 10, "minute": 16}
